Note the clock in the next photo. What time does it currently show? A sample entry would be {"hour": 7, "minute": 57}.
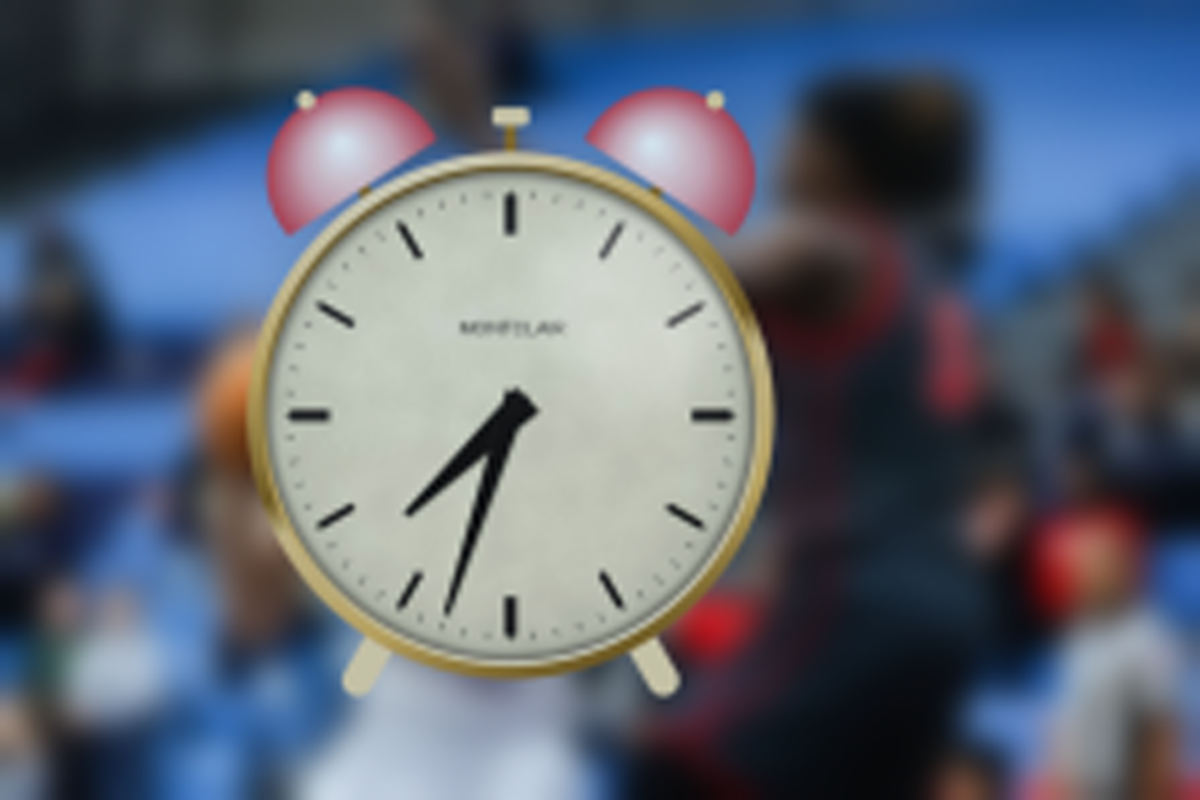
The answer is {"hour": 7, "minute": 33}
